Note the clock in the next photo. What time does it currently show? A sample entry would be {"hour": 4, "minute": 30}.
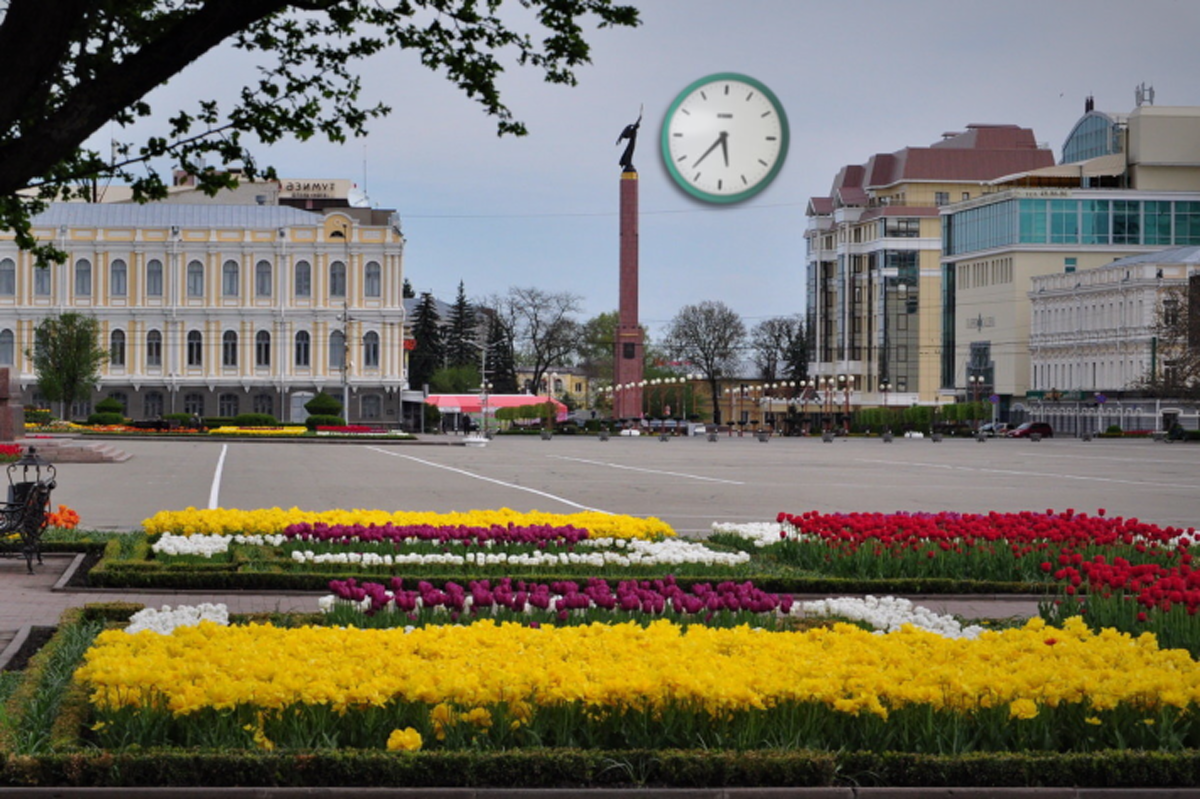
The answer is {"hour": 5, "minute": 37}
